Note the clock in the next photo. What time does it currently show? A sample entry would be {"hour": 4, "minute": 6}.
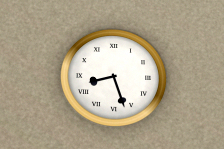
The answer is {"hour": 8, "minute": 27}
